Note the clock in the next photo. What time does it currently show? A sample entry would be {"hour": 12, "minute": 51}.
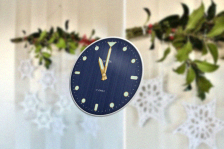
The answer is {"hour": 11, "minute": 0}
